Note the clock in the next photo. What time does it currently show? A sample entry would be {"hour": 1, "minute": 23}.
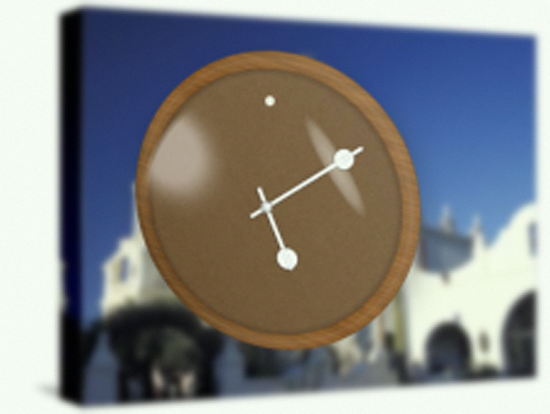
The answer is {"hour": 5, "minute": 9}
